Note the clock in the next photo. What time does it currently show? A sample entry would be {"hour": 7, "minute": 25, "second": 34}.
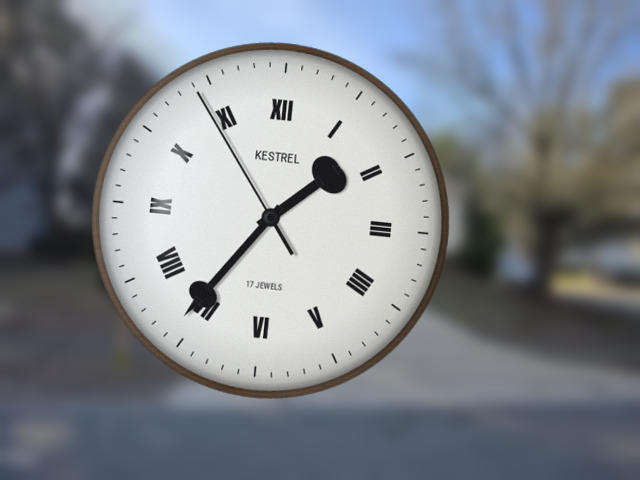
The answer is {"hour": 1, "minute": 35, "second": 54}
